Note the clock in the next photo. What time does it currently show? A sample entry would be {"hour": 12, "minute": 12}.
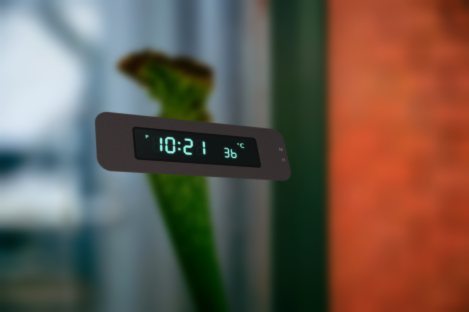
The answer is {"hour": 10, "minute": 21}
